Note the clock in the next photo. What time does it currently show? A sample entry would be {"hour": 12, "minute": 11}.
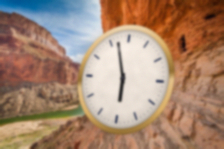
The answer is {"hour": 5, "minute": 57}
